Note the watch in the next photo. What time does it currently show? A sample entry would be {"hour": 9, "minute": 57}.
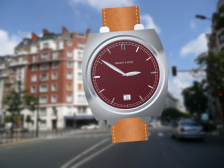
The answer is {"hour": 2, "minute": 51}
